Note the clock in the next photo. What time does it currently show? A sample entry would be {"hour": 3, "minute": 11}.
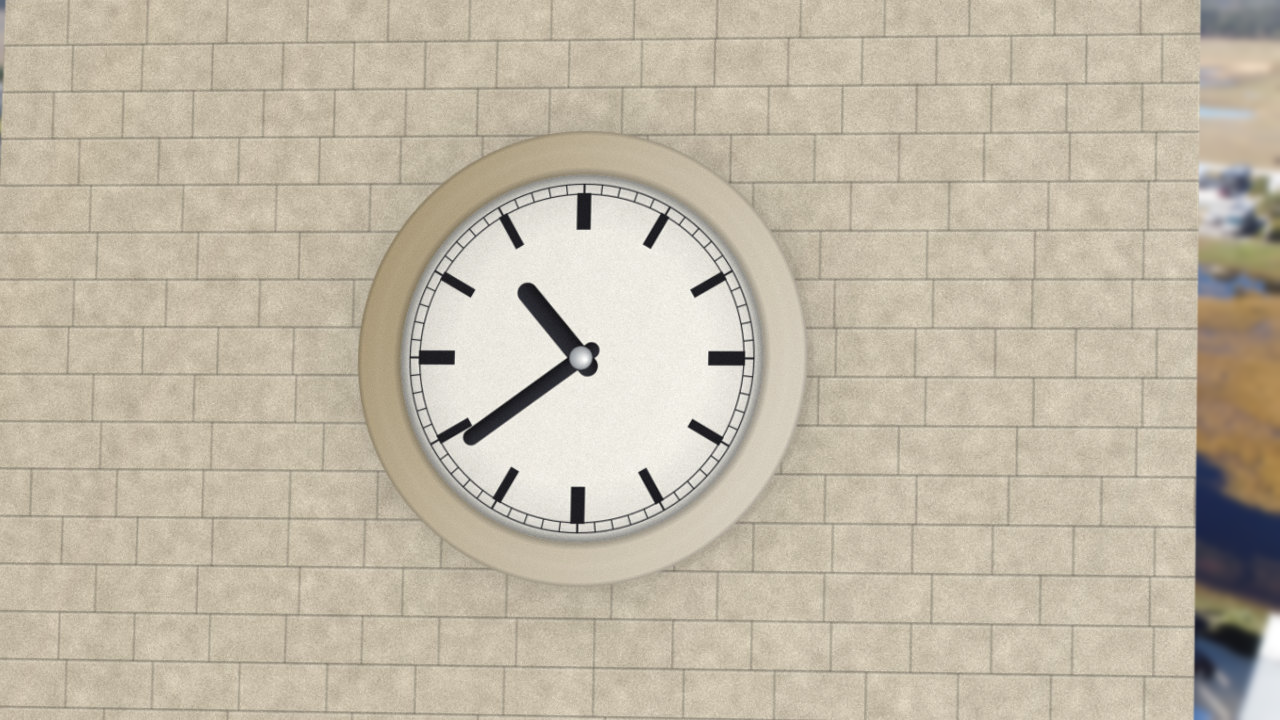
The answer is {"hour": 10, "minute": 39}
